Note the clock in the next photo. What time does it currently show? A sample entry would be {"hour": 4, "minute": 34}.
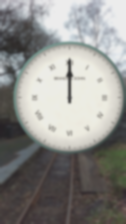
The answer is {"hour": 12, "minute": 0}
